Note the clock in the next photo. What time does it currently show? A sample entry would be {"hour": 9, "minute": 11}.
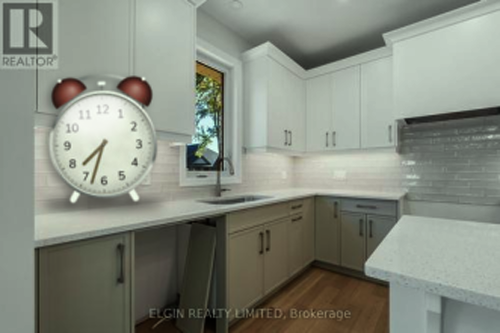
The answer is {"hour": 7, "minute": 33}
